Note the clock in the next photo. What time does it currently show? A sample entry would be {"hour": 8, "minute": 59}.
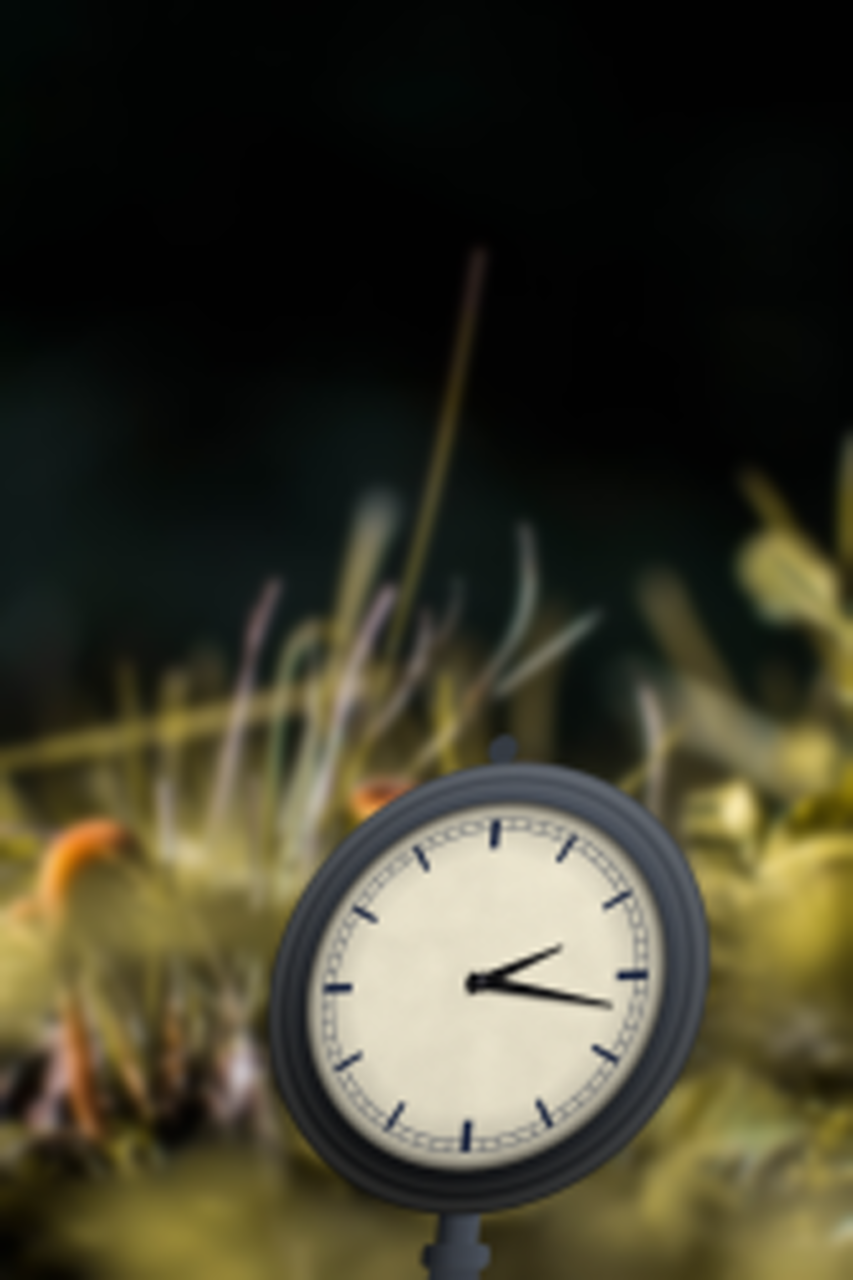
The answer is {"hour": 2, "minute": 17}
